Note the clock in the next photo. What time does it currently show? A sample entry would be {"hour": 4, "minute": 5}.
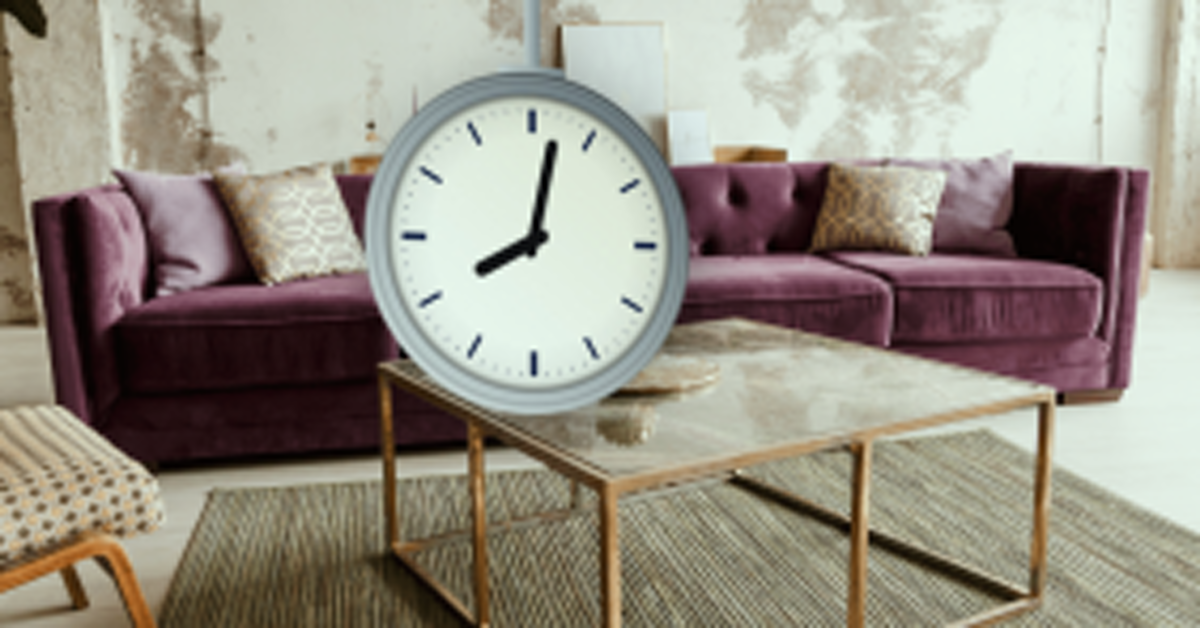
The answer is {"hour": 8, "minute": 2}
